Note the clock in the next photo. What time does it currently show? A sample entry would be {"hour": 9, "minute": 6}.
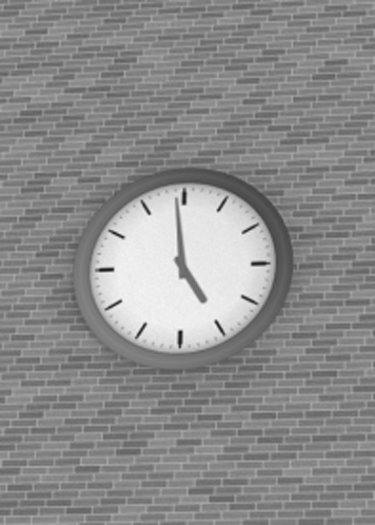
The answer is {"hour": 4, "minute": 59}
